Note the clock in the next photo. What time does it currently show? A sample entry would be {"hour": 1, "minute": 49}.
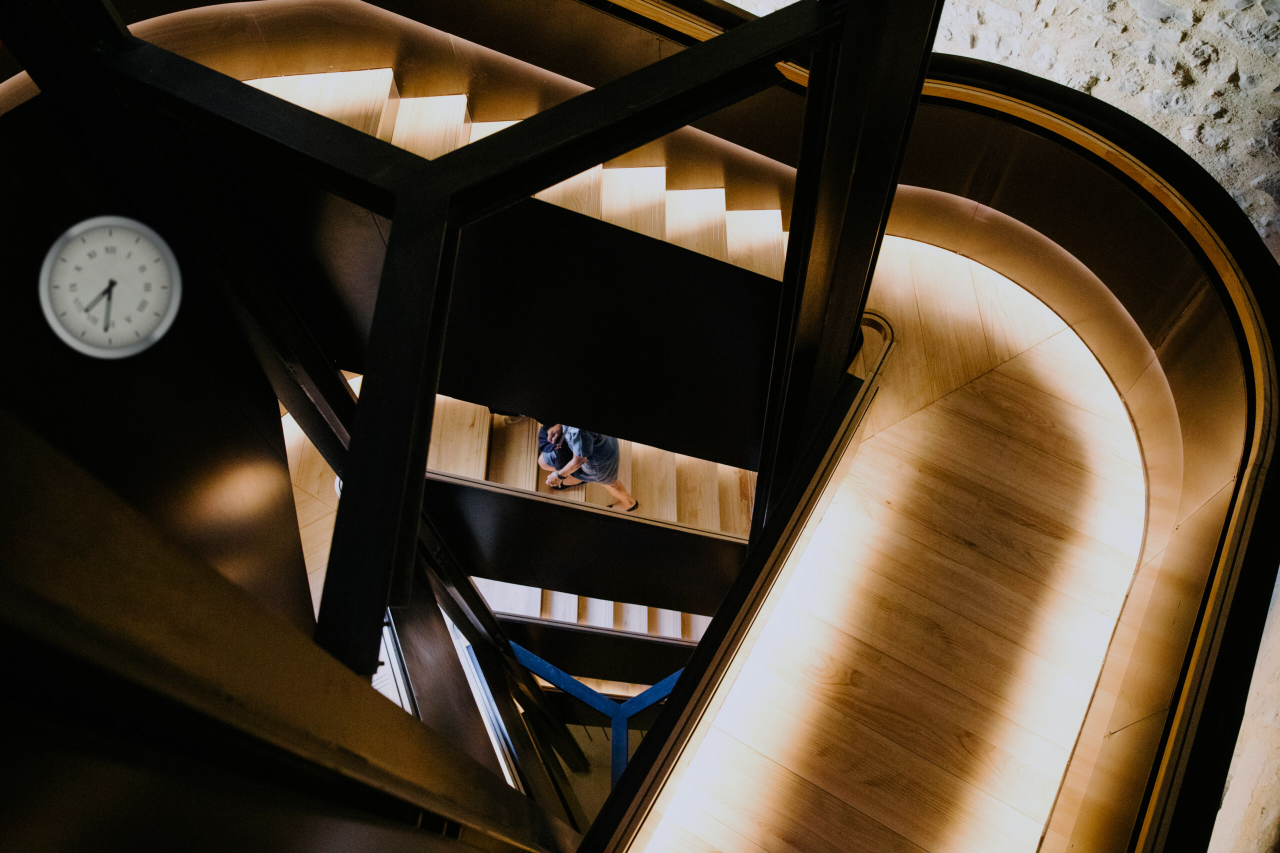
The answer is {"hour": 7, "minute": 31}
